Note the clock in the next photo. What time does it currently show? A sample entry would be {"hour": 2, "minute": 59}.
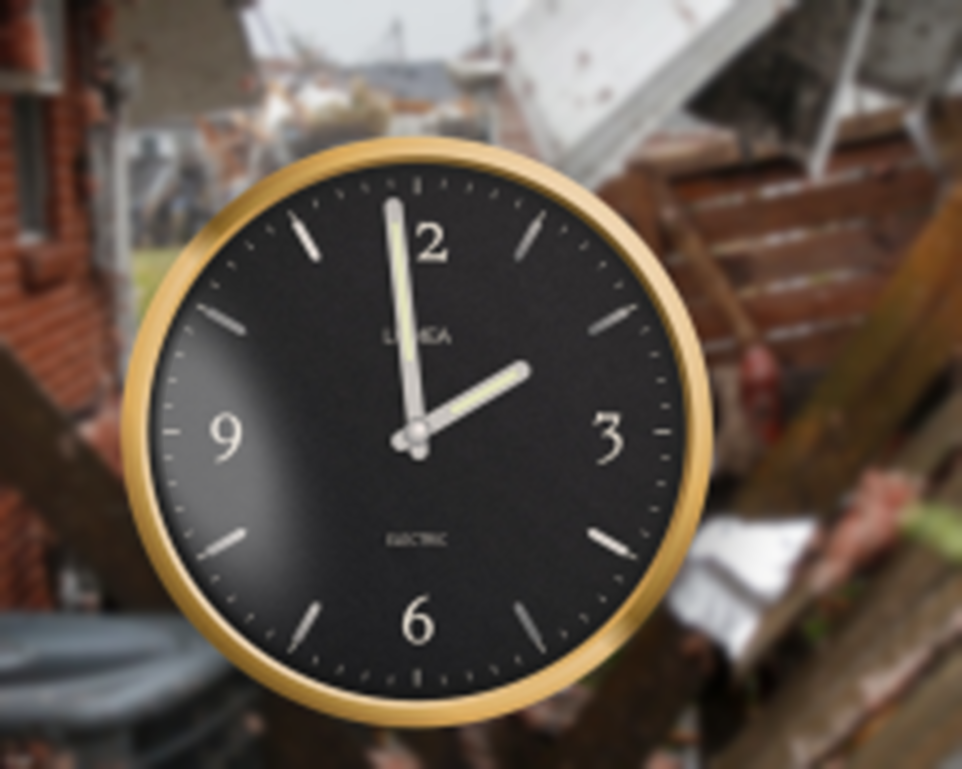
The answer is {"hour": 1, "minute": 59}
